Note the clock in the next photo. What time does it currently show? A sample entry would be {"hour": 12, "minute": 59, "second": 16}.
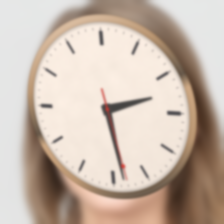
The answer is {"hour": 2, "minute": 28, "second": 28}
